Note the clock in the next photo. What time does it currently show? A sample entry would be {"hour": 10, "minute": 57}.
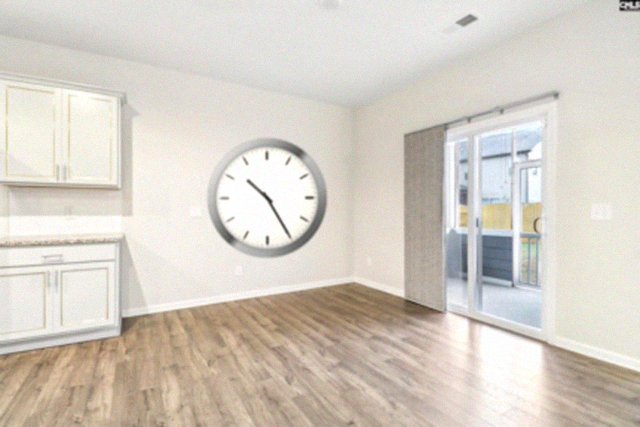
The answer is {"hour": 10, "minute": 25}
